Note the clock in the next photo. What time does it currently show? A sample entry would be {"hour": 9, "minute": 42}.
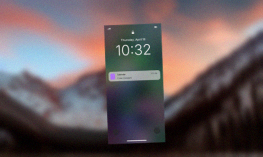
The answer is {"hour": 10, "minute": 32}
